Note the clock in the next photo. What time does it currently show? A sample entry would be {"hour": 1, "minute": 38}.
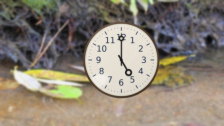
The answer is {"hour": 5, "minute": 0}
